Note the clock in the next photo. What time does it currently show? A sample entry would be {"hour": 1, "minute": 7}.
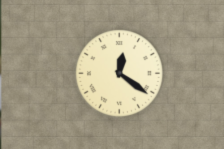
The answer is {"hour": 12, "minute": 21}
